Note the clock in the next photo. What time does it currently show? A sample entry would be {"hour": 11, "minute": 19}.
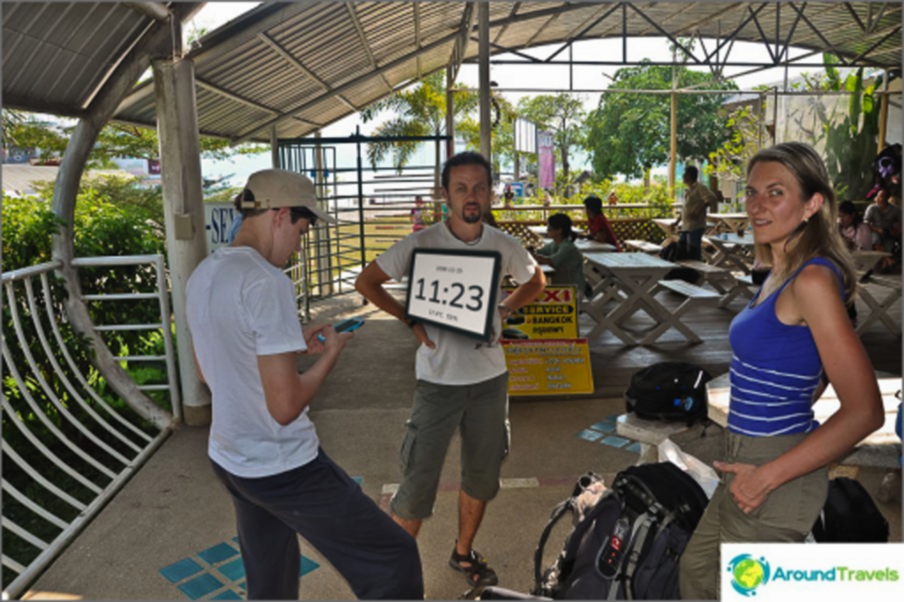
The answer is {"hour": 11, "minute": 23}
